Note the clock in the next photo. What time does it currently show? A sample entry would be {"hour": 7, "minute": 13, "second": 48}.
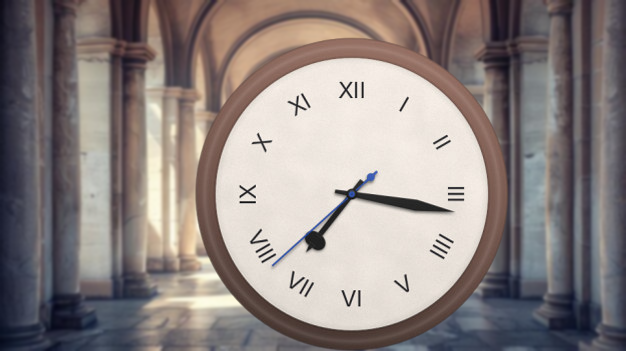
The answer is {"hour": 7, "minute": 16, "second": 38}
